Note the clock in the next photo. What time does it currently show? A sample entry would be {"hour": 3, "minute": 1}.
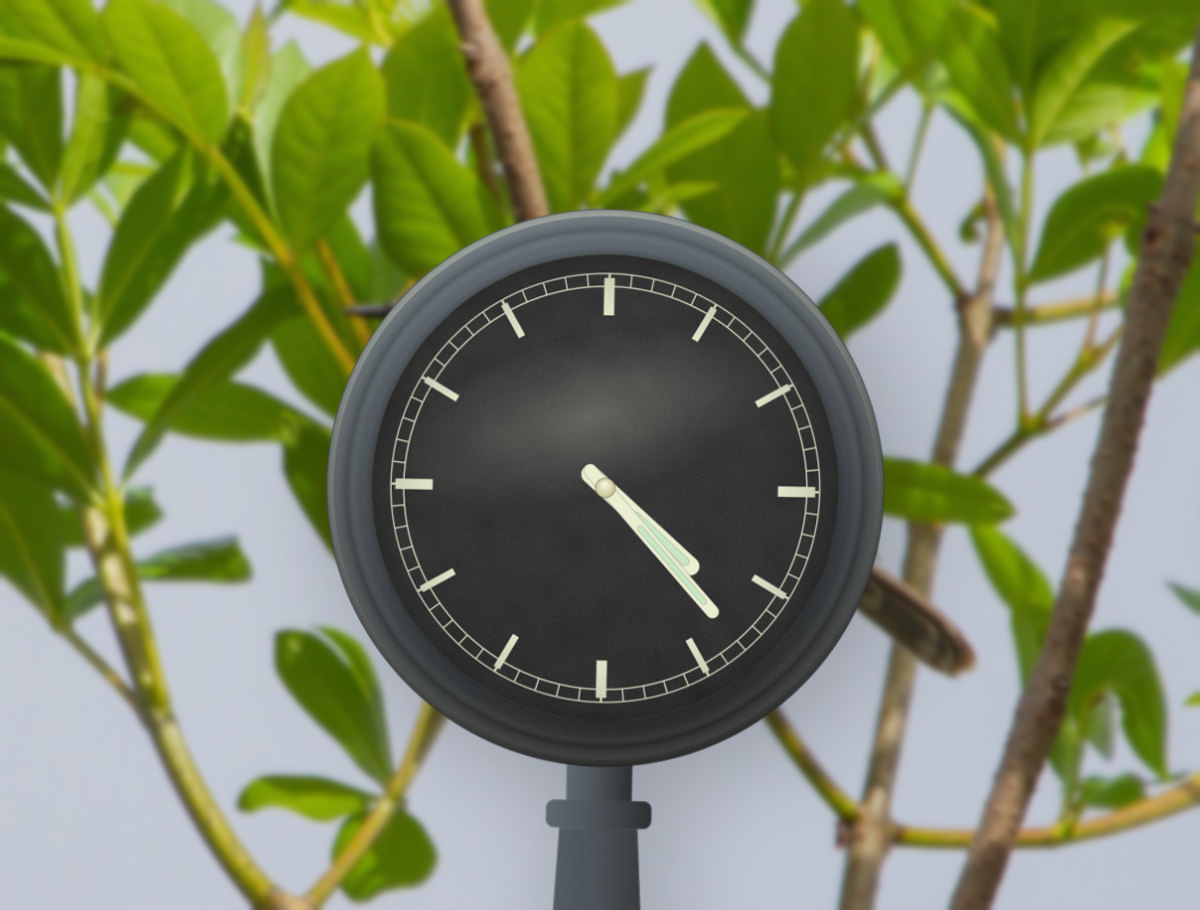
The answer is {"hour": 4, "minute": 23}
